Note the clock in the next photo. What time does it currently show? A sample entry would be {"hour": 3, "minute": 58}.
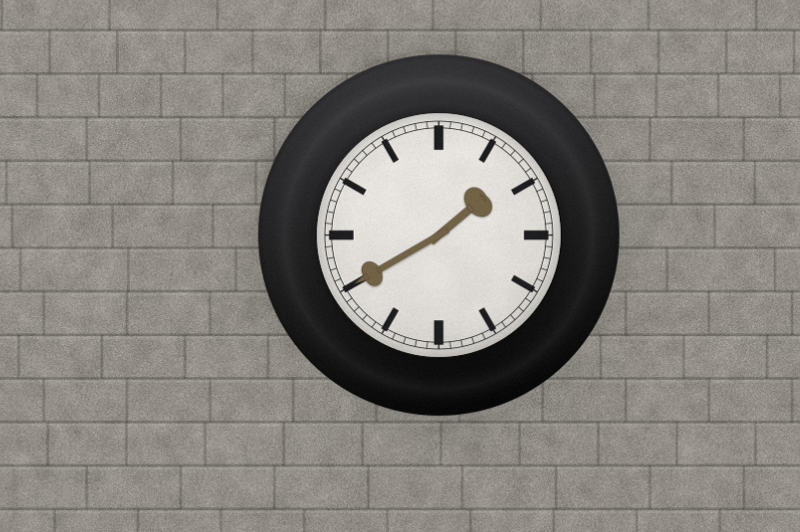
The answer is {"hour": 1, "minute": 40}
